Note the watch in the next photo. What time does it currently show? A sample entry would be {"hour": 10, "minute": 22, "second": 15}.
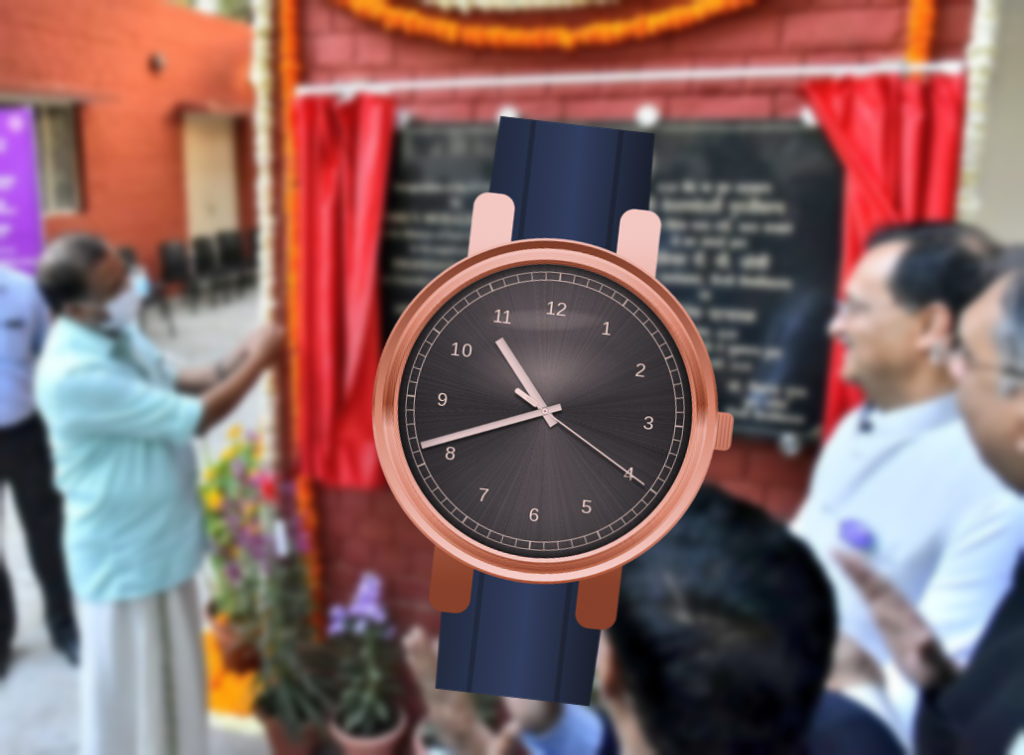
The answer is {"hour": 10, "minute": 41, "second": 20}
